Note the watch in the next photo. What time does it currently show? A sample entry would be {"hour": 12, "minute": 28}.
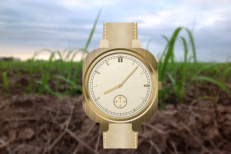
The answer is {"hour": 8, "minute": 7}
